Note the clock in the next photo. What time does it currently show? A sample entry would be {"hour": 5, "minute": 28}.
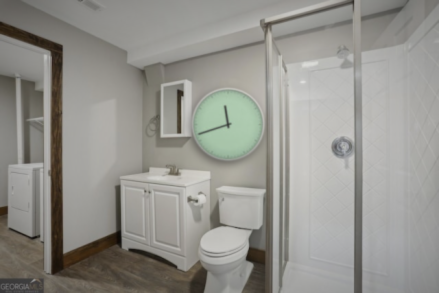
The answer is {"hour": 11, "minute": 42}
